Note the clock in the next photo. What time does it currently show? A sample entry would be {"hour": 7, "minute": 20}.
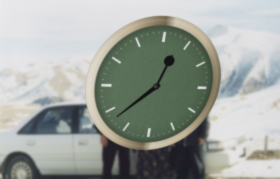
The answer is {"hour": 12, "minute": 38}
